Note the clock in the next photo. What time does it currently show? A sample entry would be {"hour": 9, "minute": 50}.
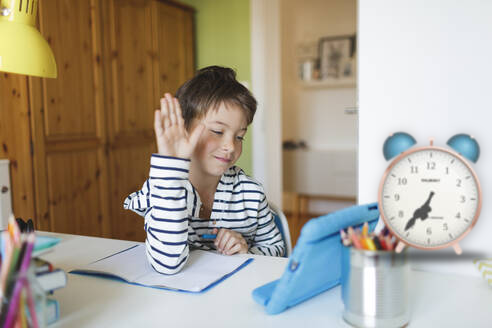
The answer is {"hour": 6, "minute": 36}
